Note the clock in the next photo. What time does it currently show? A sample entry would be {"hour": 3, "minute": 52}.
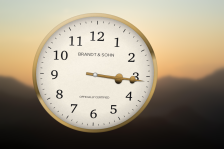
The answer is {"hour": 3, "minute": 16}
